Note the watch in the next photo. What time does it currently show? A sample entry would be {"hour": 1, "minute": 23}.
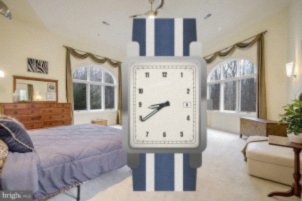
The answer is {"hour": 8, "minute": 39}
